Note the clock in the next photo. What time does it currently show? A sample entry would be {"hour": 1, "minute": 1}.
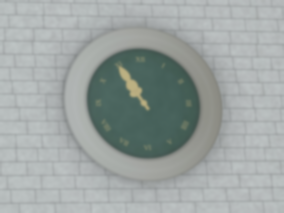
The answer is {"hour": 10, "minute": 55}
